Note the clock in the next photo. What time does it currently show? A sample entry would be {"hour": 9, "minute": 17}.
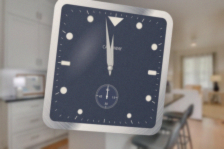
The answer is {"hour": 11, "minute": 58}
